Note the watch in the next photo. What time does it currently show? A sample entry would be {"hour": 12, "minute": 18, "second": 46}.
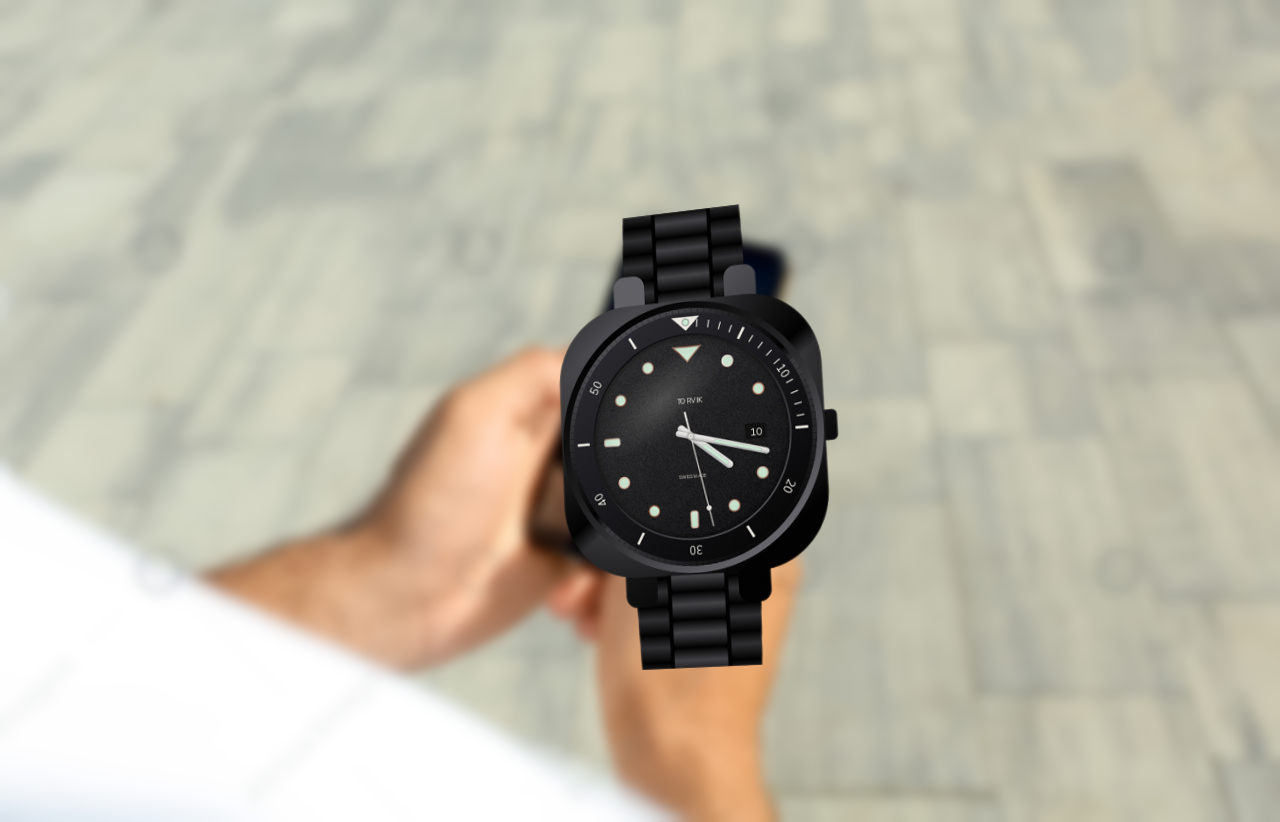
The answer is {"hour": 4, "minute": 17, "second": 28}
